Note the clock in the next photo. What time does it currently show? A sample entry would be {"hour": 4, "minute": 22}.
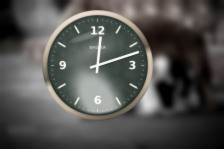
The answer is {"hour": 12, "minute": 12}
